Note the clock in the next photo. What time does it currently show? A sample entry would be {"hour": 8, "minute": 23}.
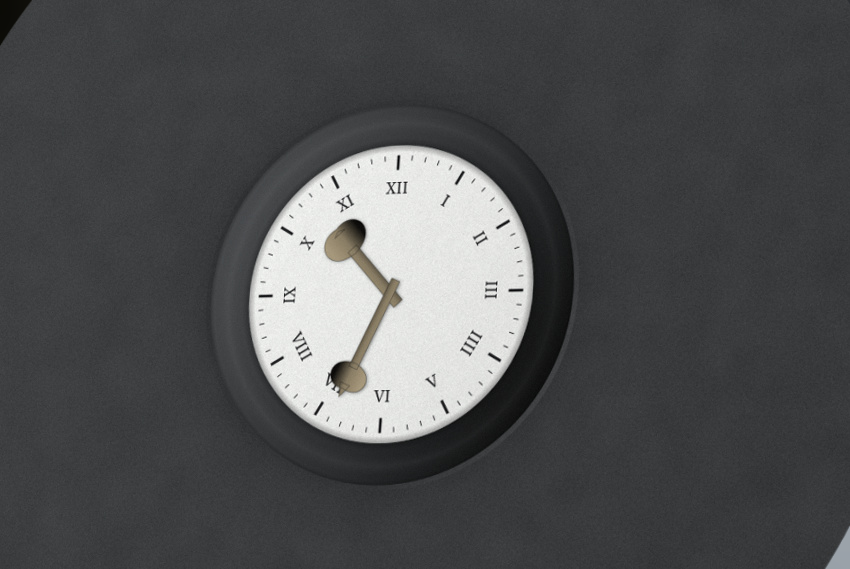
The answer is {"hour": 10, "minute": 34}
